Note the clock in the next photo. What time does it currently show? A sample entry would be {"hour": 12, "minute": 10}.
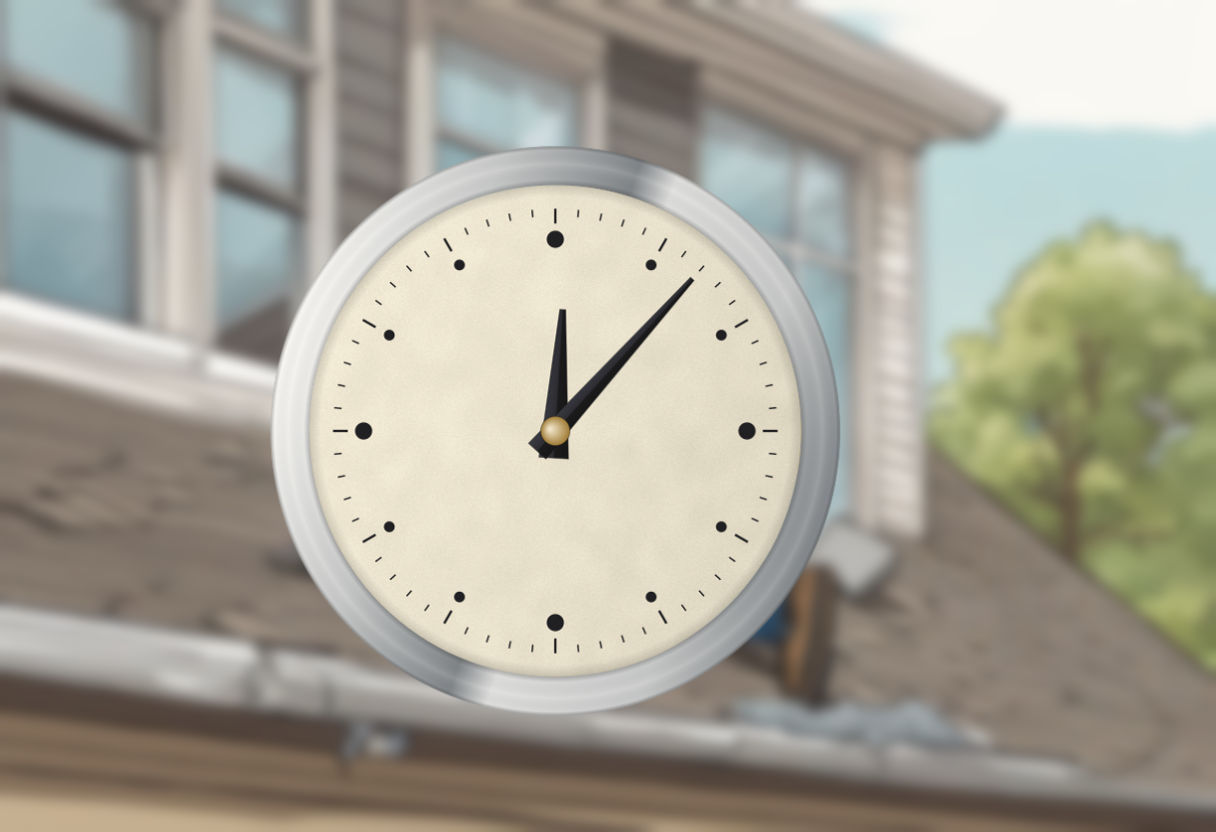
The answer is {"hour": 12, "minute": 7}
